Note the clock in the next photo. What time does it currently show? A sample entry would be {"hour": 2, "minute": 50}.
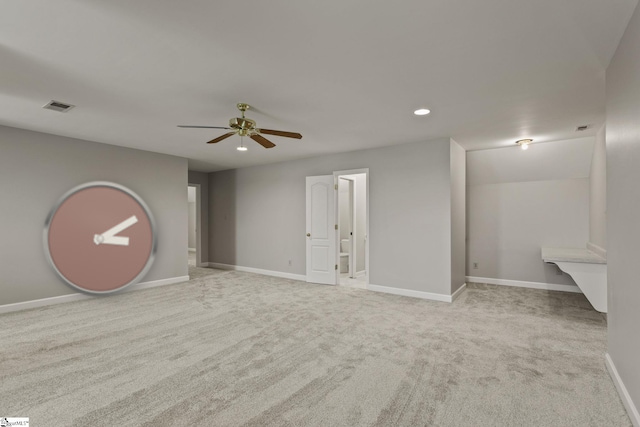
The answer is {"hour": 3, "minute": 10}
